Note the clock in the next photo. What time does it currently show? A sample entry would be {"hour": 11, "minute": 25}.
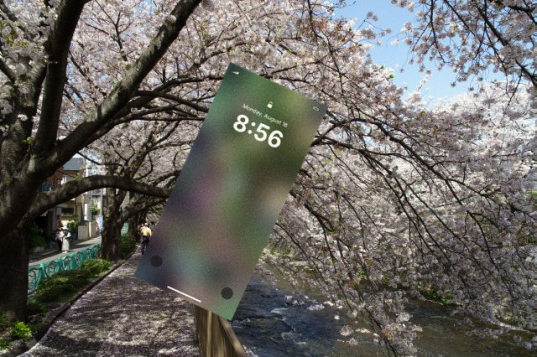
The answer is {"hour": 8, "minute": 56}
